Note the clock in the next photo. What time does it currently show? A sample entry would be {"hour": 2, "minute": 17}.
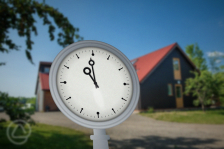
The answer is {"hour": 10, "minute": 59}
